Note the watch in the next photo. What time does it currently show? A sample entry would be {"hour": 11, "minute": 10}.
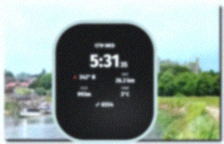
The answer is {"hour": 5, "minute": 31}
